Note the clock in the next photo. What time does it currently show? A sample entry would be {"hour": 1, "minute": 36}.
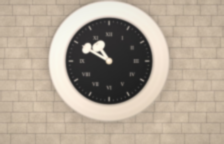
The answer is {"hour": 10, "minute": 50}
